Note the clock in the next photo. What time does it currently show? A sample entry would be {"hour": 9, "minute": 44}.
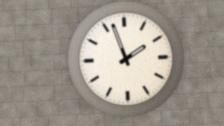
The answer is {"hour": 1, "minute": 57}
